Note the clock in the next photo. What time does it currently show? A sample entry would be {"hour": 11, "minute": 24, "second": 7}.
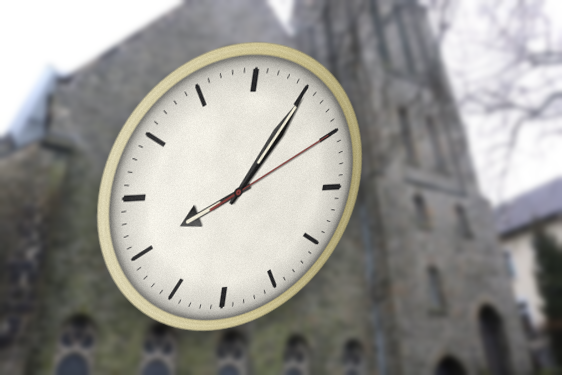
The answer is {"hour": 8, "minute": 5, "second": 10}
